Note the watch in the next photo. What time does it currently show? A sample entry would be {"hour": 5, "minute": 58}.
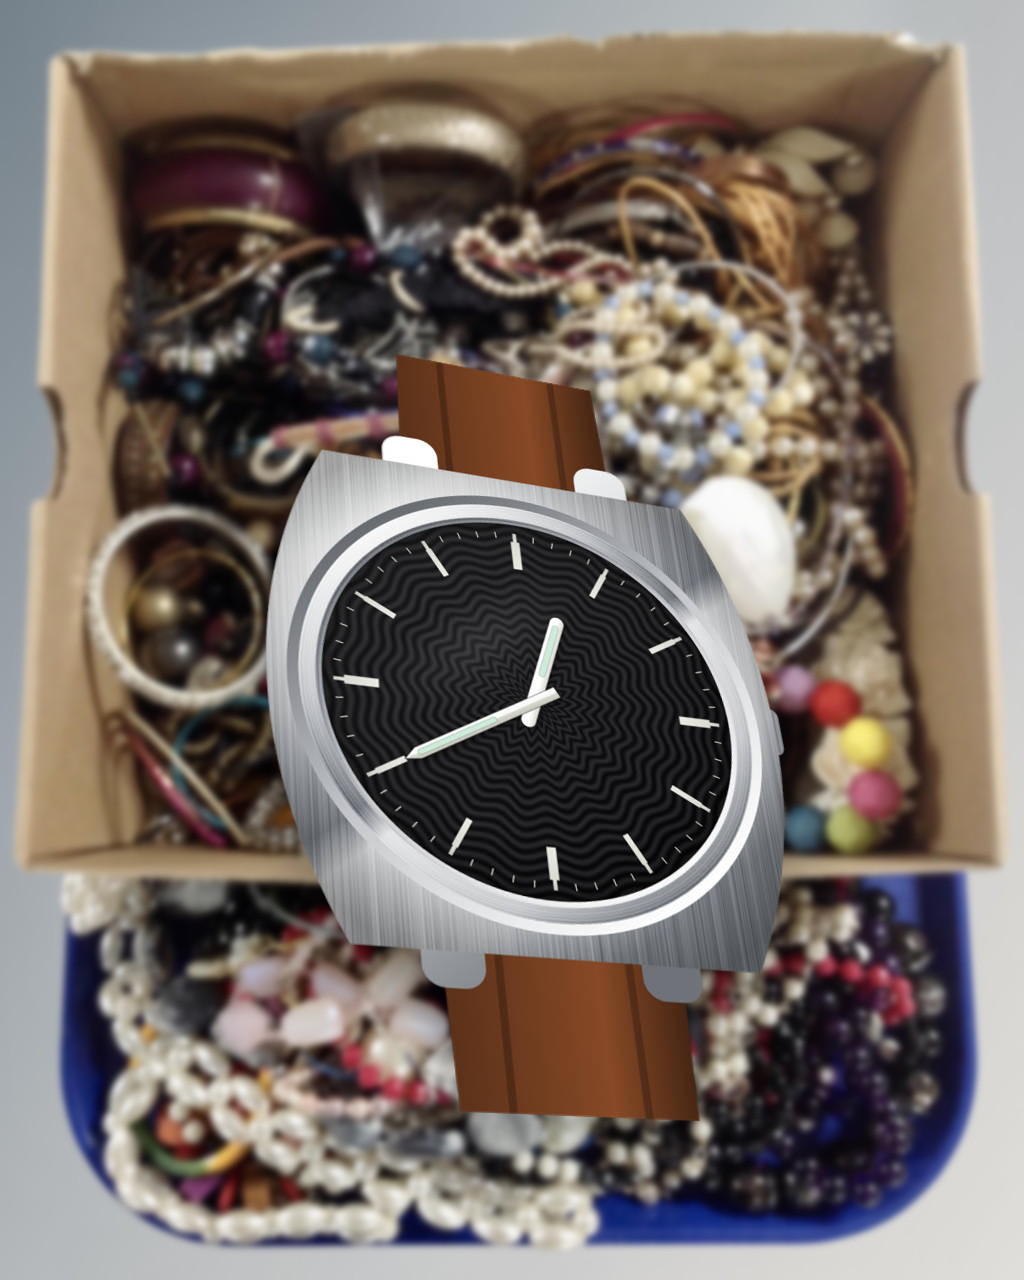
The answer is {"hour": 12, "minute": 40}
